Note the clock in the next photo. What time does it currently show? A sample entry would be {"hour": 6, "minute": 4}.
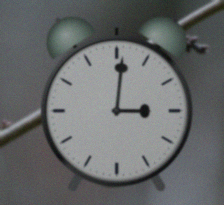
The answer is {"hour": 3, "minute": 1}
